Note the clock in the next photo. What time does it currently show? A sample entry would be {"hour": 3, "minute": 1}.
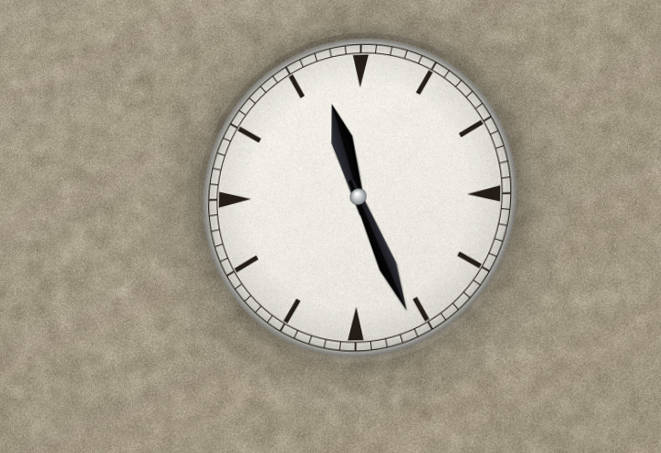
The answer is {"hour": 11, "minute": 26}
